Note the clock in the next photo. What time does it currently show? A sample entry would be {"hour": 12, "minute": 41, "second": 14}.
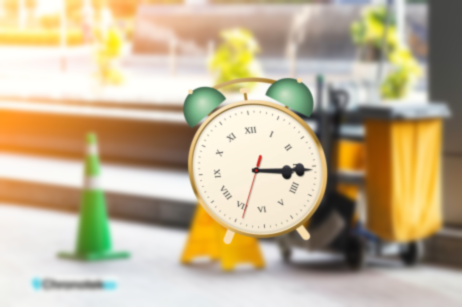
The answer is {"hour": 3, "minute": 15, "second": 34}
